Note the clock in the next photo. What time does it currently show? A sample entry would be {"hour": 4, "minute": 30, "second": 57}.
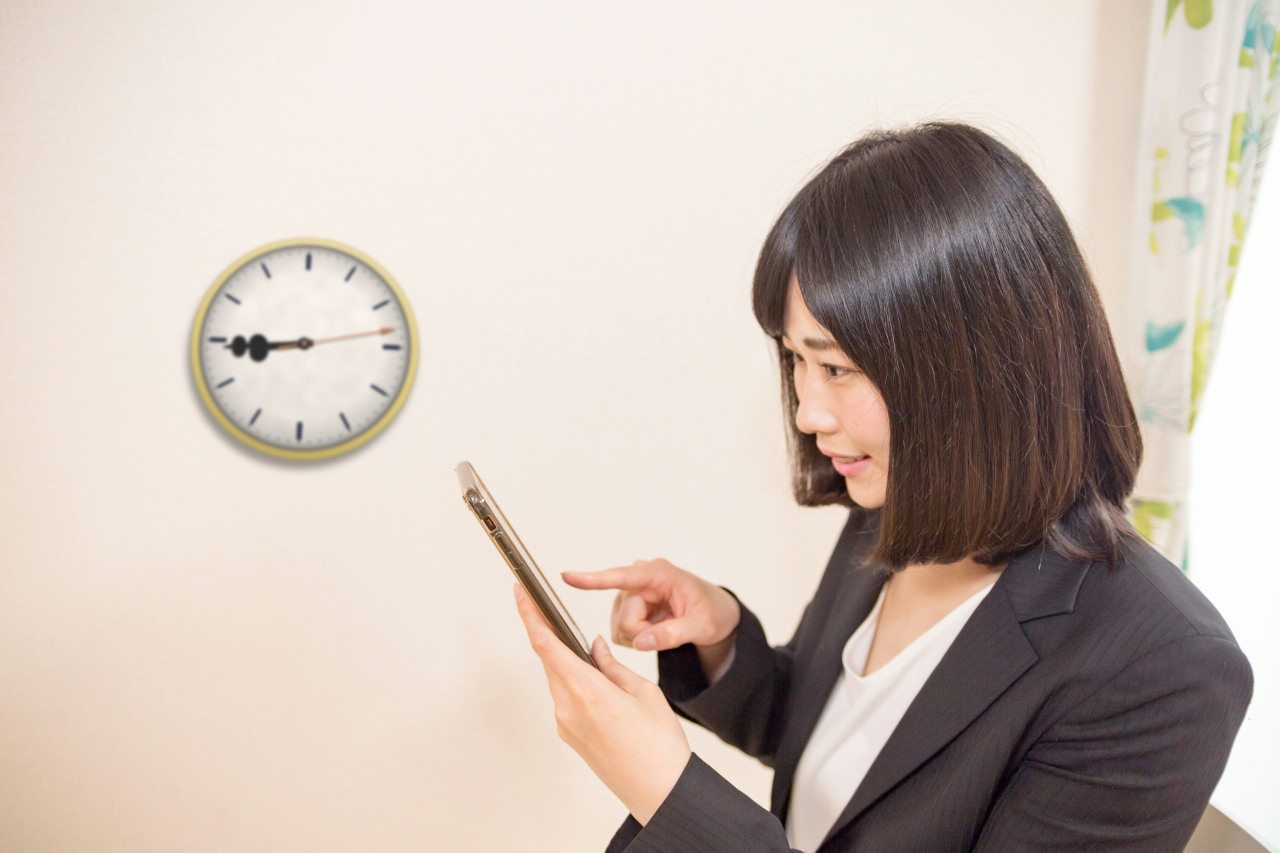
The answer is {"hour": 8, "minute": 44, "second": 13}
